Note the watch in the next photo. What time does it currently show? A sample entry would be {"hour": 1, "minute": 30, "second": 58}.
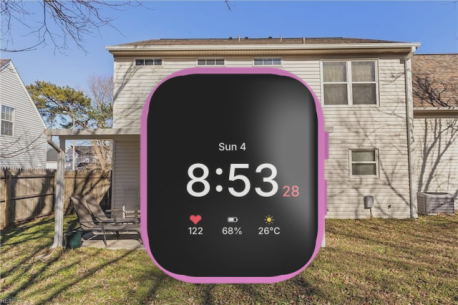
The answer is {"hour": 8, "minute": 53, "second": 28}
